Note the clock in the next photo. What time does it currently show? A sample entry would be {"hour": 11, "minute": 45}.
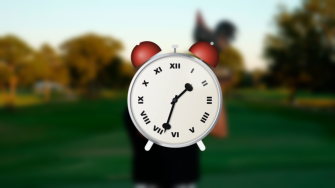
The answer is {"hour": 1, "minute": 33}
